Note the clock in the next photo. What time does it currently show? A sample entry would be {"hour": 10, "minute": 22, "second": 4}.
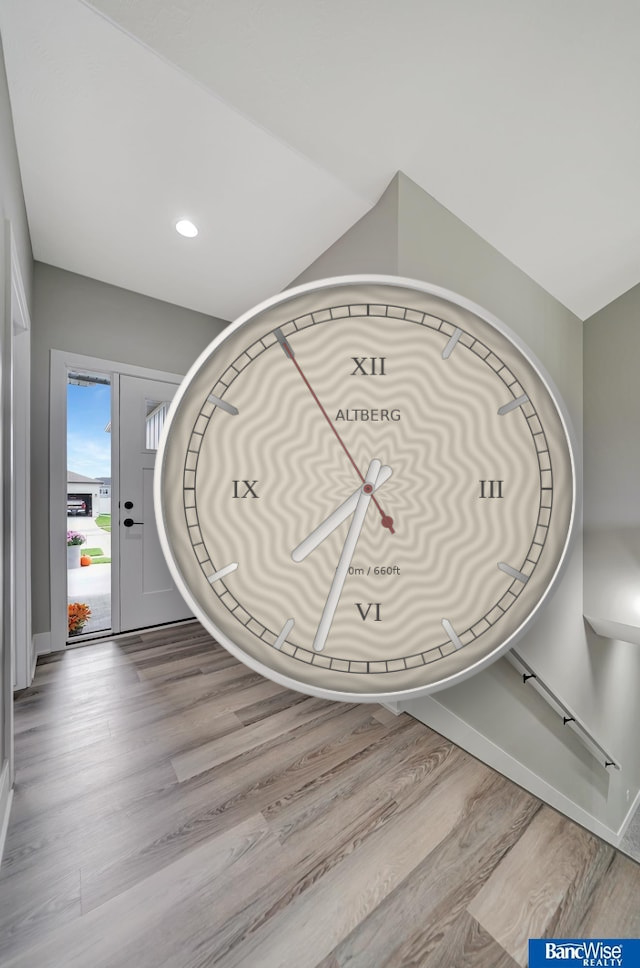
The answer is {"hour": 7, "minute": 32, "second": 55}
